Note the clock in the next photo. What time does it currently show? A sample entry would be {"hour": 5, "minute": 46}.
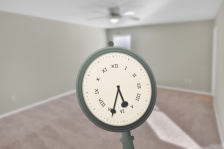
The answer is {"hour": 5, "minute": 34}
